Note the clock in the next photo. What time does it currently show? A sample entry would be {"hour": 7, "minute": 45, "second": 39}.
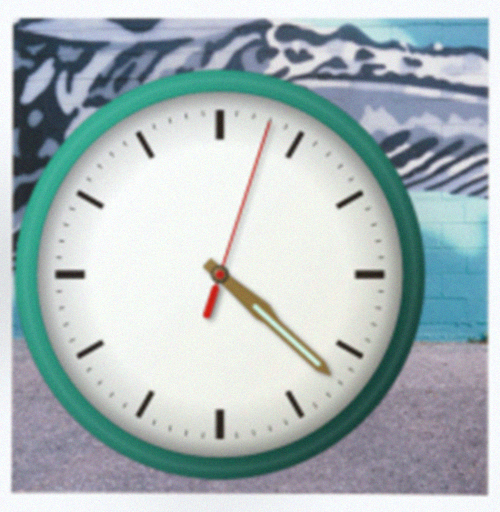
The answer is {"hour": 4, "minute": 22, "second": 3}
